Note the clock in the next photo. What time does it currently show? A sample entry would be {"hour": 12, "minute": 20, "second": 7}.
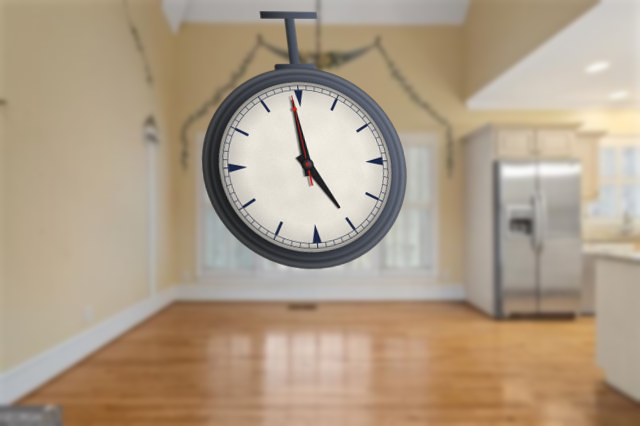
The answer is {"hour": 4, "minute": 58, "second": 59}
